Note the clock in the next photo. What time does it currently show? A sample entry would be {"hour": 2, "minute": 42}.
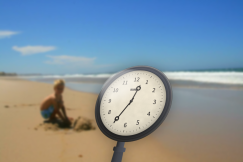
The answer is {"hour": 12, "minute": 35}
